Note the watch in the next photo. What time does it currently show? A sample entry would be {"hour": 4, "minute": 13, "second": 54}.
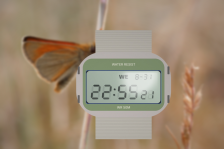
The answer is {"hour": 22, "minute": 55, "second": 21}
